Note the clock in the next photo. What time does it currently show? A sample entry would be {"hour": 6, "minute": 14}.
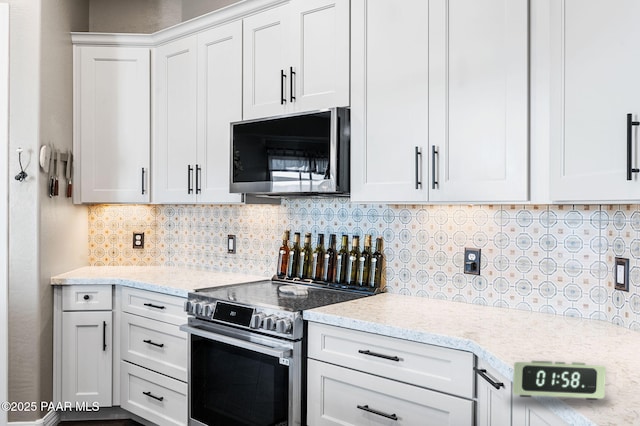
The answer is {"hour": 1, "minute": 58}
